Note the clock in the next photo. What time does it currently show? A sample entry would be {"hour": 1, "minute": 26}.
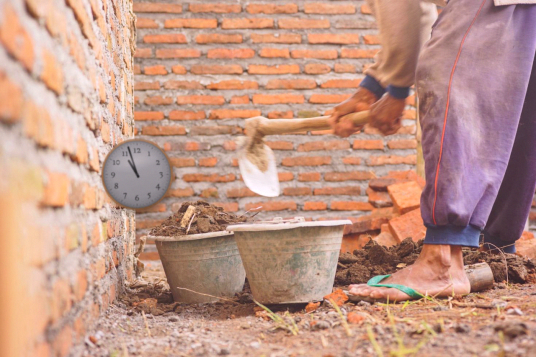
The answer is {"hour": 10, "minute": 57}
